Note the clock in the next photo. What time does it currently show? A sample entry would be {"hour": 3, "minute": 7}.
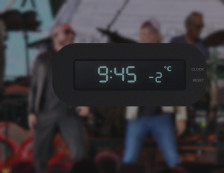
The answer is {"hour": 9, "minute": 45}
